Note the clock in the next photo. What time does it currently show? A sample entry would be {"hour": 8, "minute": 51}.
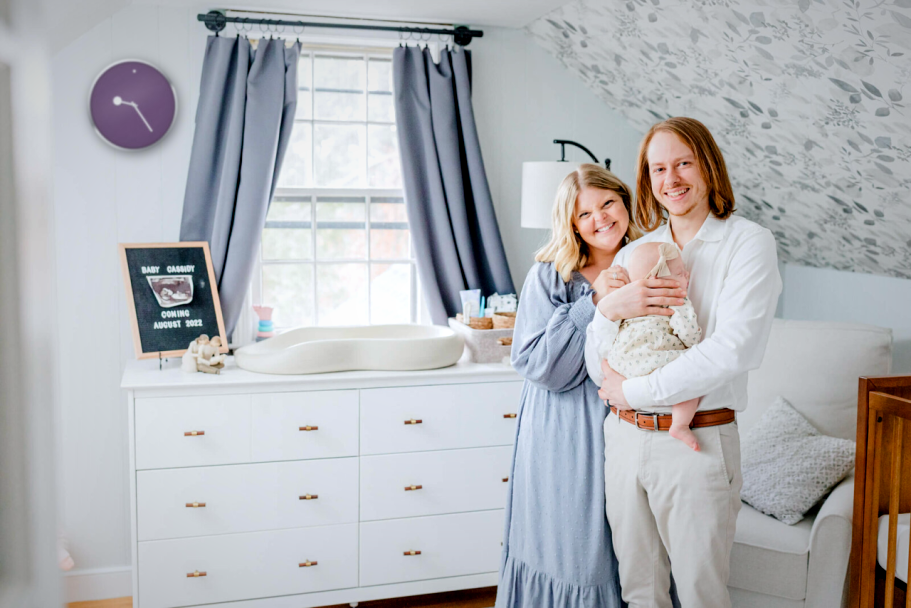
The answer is {"hour": 9, "minute": 24}
